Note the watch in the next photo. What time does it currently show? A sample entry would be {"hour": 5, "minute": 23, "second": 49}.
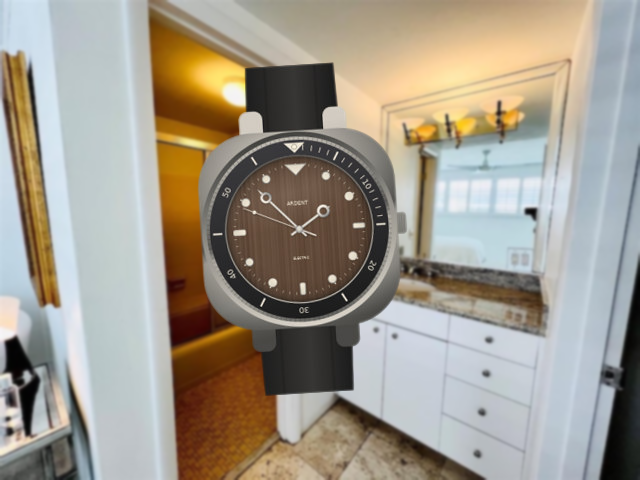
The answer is {"hour": 1, "minute": 52, "second": 49}
